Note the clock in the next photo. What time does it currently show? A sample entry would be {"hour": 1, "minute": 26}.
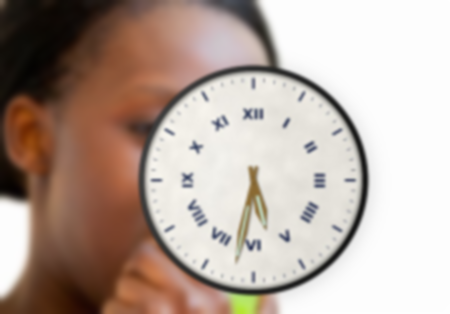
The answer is {"hour": 5, "minute": 32}
